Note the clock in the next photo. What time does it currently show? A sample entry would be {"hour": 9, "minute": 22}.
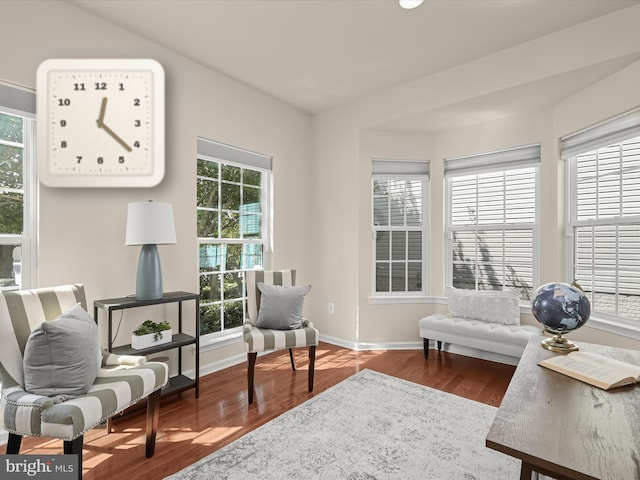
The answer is {"hour": 12, "minute": 22}
